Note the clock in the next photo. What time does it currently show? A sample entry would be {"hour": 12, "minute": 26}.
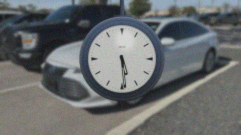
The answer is {"hour": 5, "minute": 29}
